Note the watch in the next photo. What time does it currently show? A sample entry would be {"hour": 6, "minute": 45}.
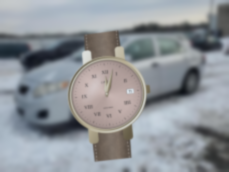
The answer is {"hour": 12, "minute": 3}
